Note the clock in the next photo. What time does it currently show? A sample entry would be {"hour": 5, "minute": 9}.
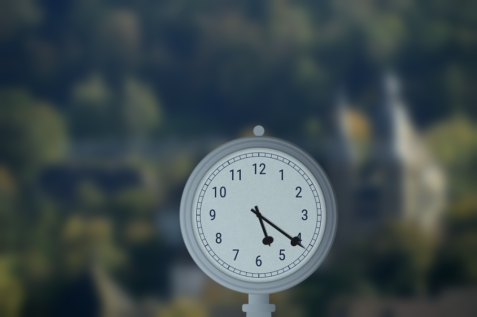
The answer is {"hour": 5, "minute": 21}
